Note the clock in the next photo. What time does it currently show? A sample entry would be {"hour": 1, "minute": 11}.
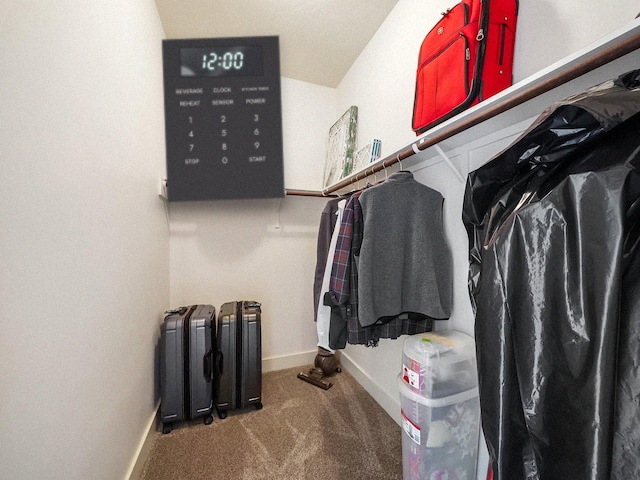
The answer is {"hour": 12, "minute": 0}
